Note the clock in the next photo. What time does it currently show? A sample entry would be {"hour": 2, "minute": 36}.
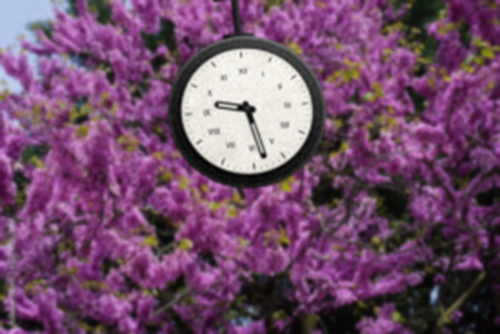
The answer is {"hour": 9, "minute": 28}
